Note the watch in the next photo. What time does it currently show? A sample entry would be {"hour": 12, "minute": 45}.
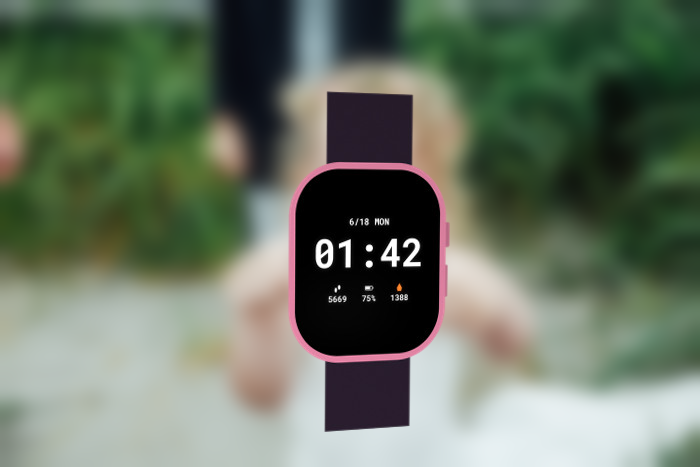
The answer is {"hour": 1, "minute": 42}
